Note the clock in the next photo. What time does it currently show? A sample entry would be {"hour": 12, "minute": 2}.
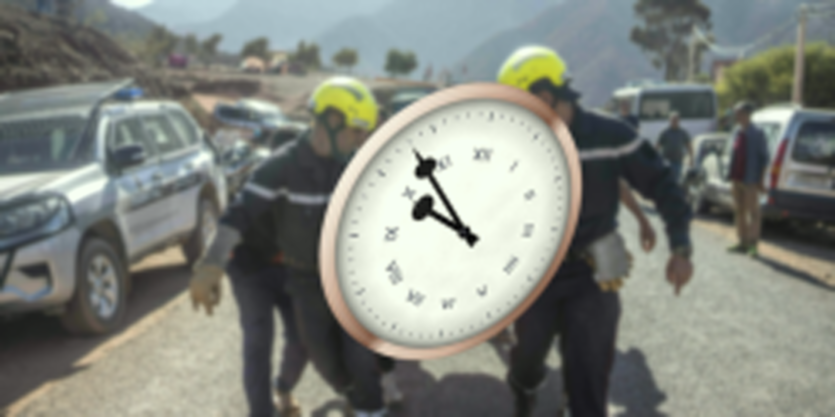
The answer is {"hour": 9, "minute": 53}
